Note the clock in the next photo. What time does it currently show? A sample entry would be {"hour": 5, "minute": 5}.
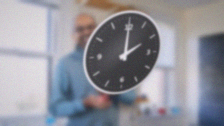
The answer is {"hour": 2, "minute": 0}
